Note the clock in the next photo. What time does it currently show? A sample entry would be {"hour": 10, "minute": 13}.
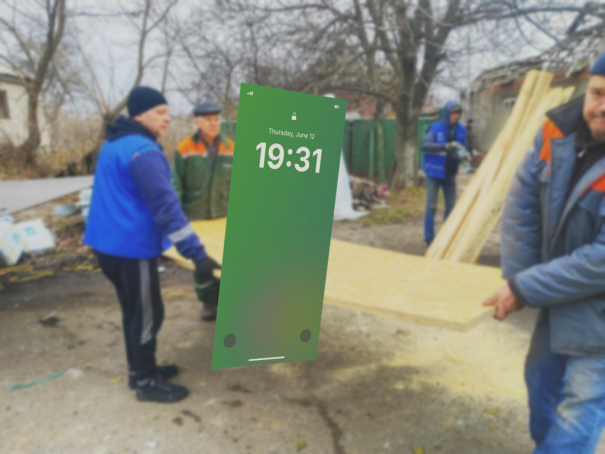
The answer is {"hour": 19, "minute": 31}
